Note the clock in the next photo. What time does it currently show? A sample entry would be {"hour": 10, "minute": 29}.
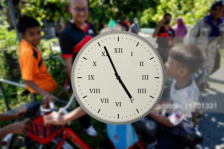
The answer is {"hour": 4, "minute": 56}
